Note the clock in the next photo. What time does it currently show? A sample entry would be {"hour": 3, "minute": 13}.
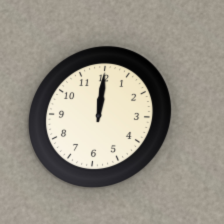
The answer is {"hour": 12, "minute": 0}
